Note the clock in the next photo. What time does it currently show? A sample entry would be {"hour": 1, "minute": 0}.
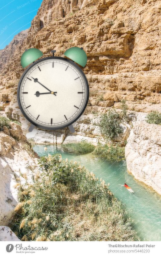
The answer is {"hour": 8, "minute": 51}
